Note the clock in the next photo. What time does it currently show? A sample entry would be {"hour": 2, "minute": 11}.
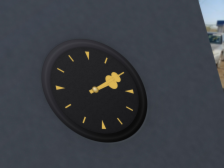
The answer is {"hour": 2, "minute": 10}
